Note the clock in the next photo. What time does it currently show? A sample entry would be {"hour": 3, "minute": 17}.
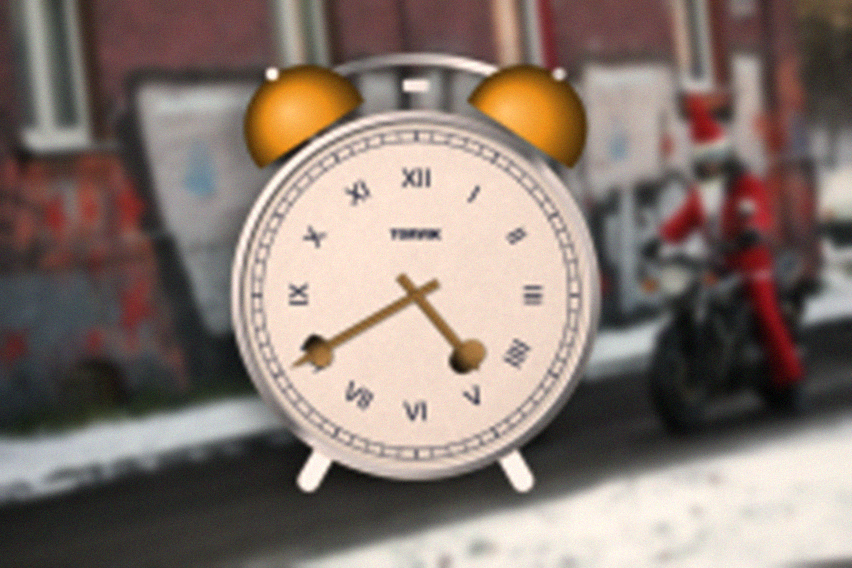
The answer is {"hour": 4, "minute": 40}
